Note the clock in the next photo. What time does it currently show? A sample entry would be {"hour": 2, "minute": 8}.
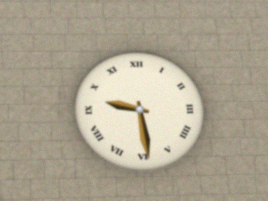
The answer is {"hour": 9, "minute": 29}
